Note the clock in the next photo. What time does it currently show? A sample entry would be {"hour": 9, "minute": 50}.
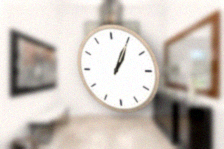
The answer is {"hour": 1, "minute": 5}
